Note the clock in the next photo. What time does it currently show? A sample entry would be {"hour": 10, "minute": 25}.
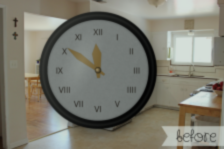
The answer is {"hour": 11, "minute": 51}
